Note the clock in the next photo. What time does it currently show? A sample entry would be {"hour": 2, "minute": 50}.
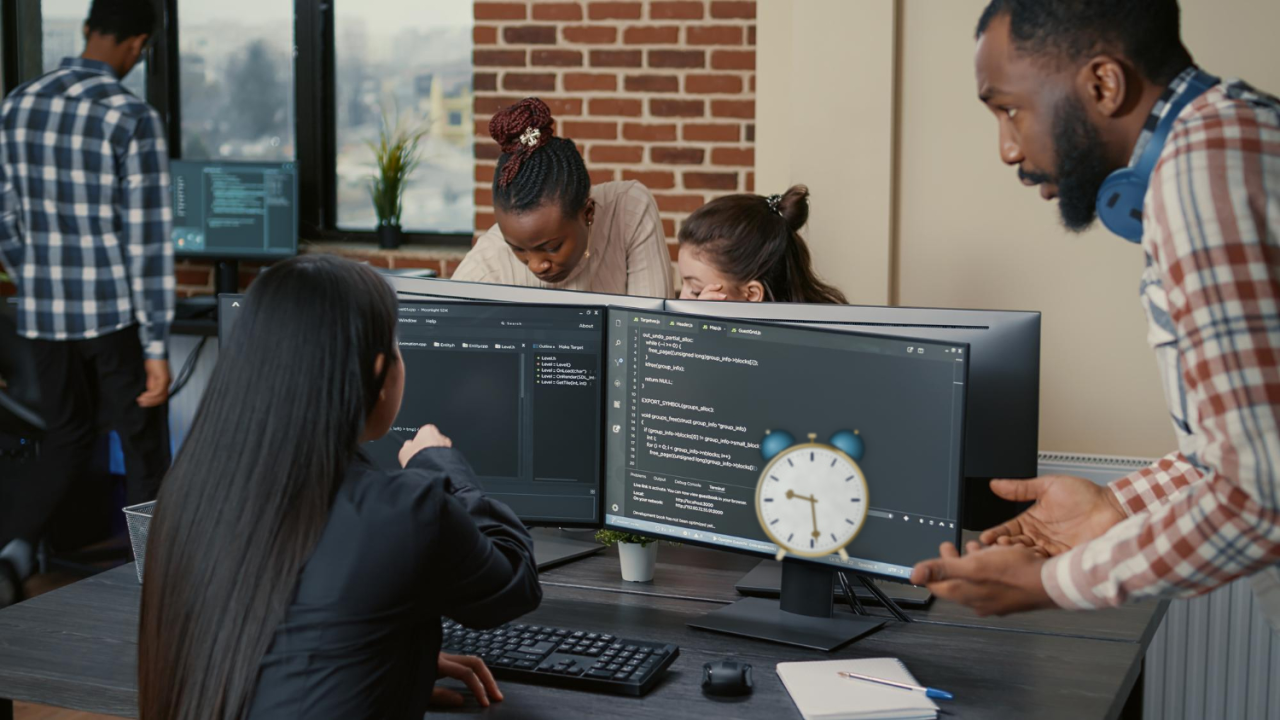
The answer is {"hour": 9, "minute": 29}
